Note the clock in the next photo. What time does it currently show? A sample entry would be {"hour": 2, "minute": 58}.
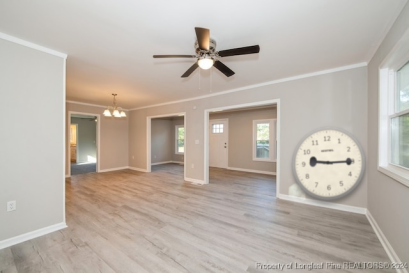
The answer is {"hour": 9, "minute": 15}
